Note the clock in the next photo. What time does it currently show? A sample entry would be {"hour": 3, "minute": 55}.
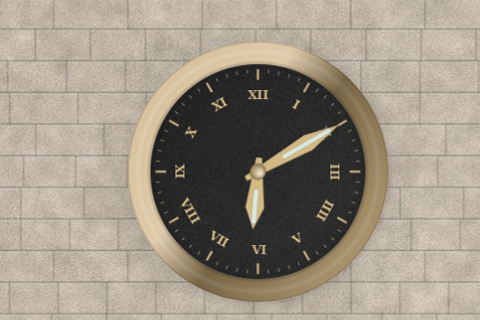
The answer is {"hour": 6, "minute": 10}
